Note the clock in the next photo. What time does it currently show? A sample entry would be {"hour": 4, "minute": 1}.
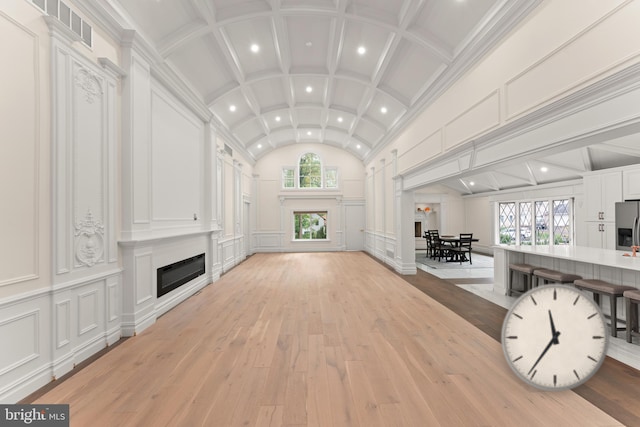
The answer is {"hour": 11, "minute": 36}
